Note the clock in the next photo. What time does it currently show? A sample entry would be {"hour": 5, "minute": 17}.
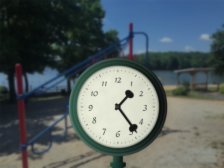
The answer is {"hour": 1, "minute": 24}
